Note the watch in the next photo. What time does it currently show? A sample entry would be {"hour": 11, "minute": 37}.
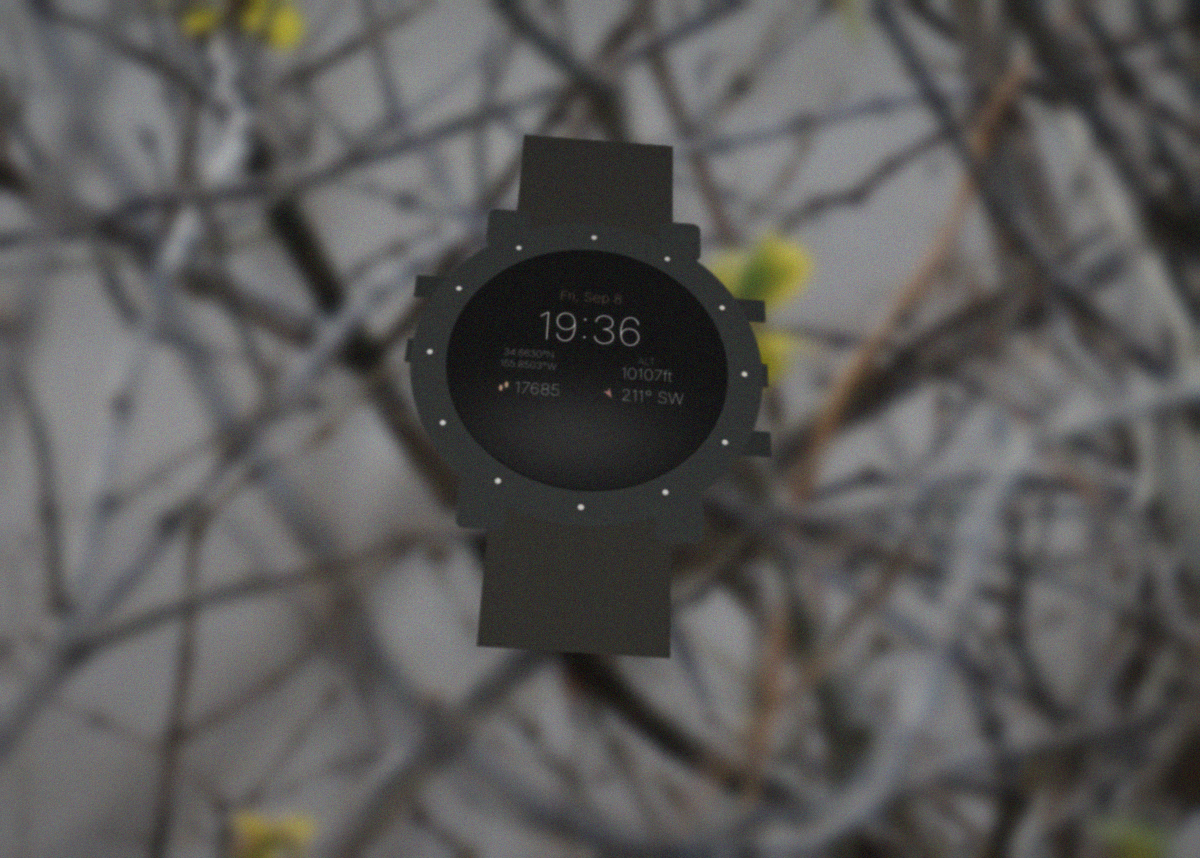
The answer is {"hour": 19, "minute": 36}
